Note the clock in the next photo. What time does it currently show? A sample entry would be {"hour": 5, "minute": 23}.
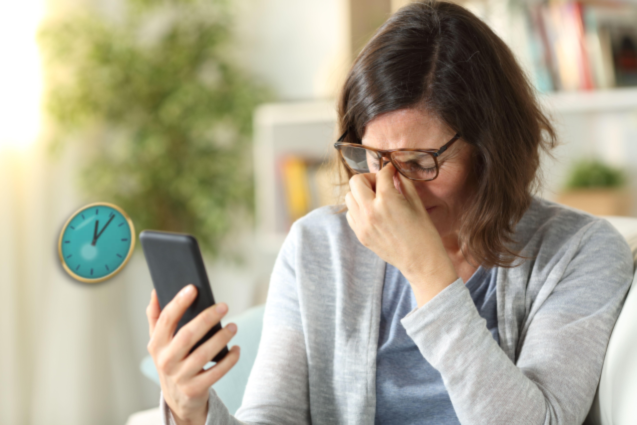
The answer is {"hour": 12, "minute": 6}
